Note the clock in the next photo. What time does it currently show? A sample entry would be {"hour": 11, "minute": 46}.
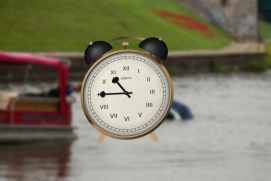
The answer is {"hour": 10, "minute": 45}
